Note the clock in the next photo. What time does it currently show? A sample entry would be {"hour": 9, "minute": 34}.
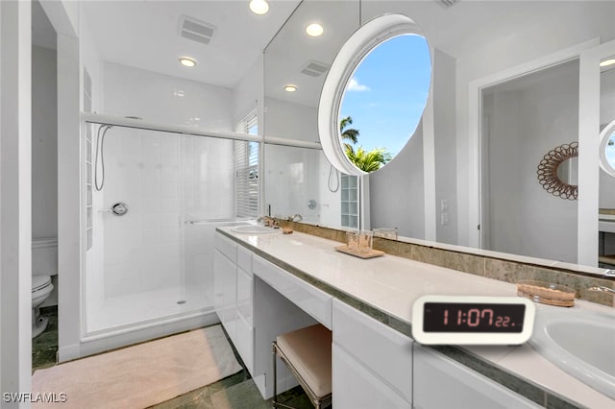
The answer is {"hour": 11, "minute": 7}
